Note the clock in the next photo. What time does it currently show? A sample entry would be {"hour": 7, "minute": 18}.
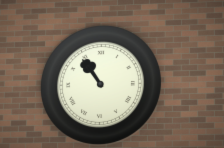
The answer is {"hour": 10, "minute": 54}
